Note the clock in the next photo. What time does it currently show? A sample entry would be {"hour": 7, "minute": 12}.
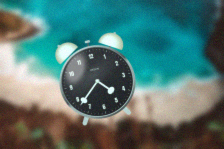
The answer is {"hour": 4, "minute": 38}
